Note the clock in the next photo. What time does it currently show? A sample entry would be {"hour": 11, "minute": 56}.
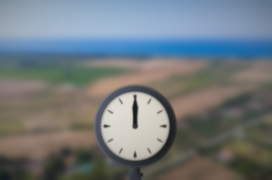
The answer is {"hour": 12, "minute": 0}
